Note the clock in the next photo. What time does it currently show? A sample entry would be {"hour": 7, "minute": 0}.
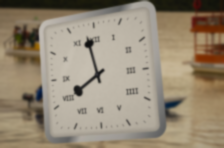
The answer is {"hour": 7, "minute": 58}
